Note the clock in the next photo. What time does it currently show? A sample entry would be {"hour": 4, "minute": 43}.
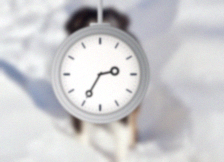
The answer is {"hour": 2, "minute": 35}
